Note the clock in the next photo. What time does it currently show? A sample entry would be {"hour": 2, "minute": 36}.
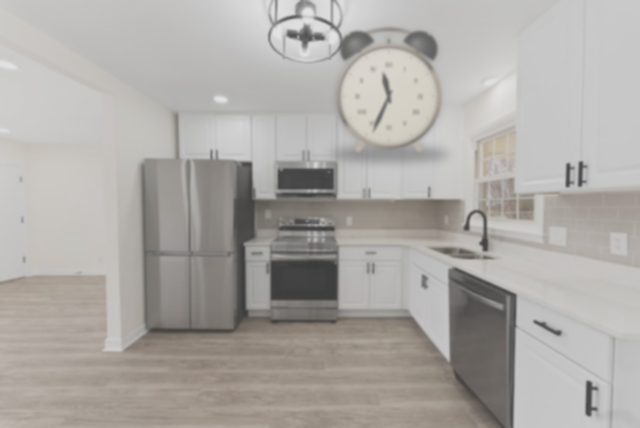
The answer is {"hour": 11, "minute": 34}
